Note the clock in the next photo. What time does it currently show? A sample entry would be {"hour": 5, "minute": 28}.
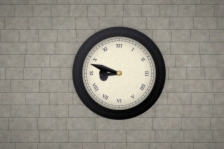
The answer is {"hour": 8, "minute": 48}
